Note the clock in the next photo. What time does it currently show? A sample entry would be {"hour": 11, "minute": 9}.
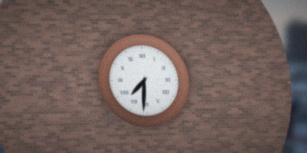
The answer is {"hour": 7, "minute": 31}
